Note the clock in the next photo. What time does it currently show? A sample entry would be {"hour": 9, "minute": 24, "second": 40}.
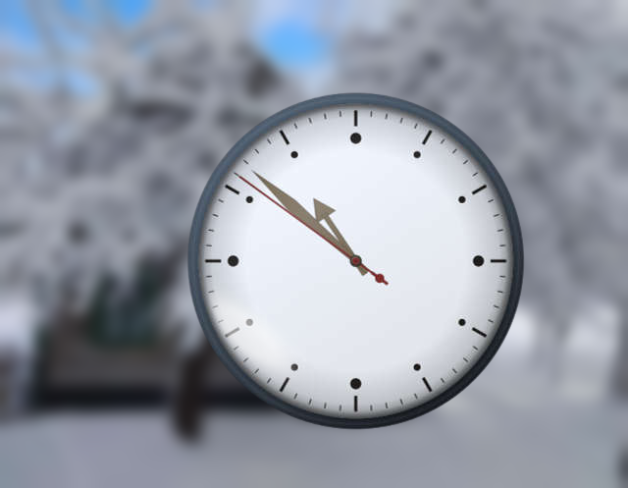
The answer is {"hour": 10, "minute": 51, "second": 51}
